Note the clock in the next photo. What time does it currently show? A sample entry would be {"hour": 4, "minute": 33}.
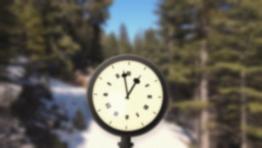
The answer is {"hour": 12, "minute": 58}
